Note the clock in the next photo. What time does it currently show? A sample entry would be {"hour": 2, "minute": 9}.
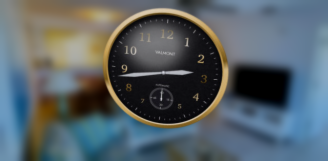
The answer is {"hour": 2, "minute": 43}
